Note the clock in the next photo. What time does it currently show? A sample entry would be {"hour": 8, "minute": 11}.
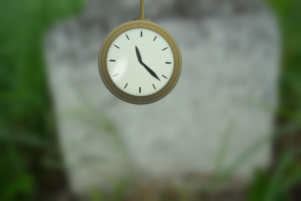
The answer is {"hour": 11, "minute": 22}
